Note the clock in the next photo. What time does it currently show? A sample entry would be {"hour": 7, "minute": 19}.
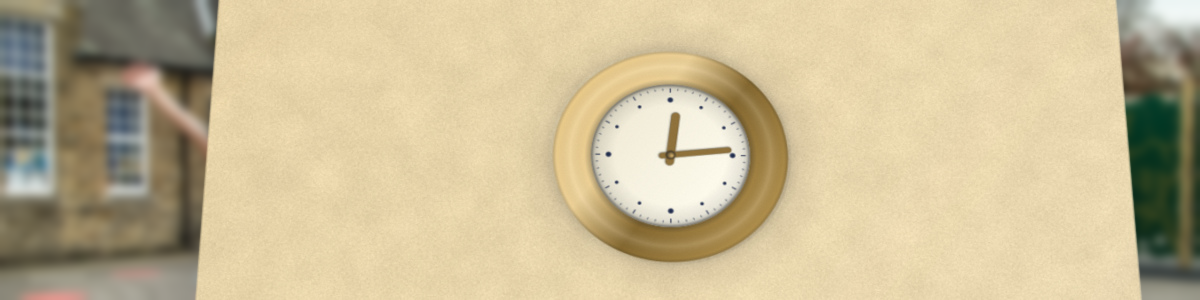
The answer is {"hour": 12, "minute": 14}
